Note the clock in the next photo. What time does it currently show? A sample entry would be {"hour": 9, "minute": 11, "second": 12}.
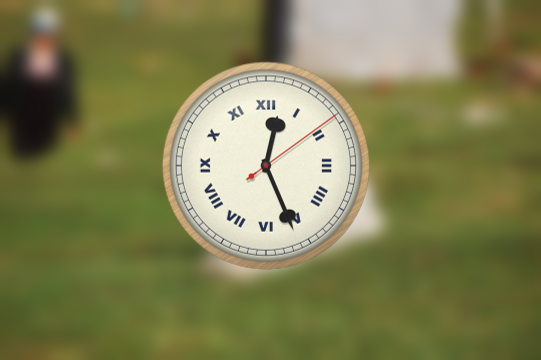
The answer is {"hour": 12, "minute": 26, "second": 9}
